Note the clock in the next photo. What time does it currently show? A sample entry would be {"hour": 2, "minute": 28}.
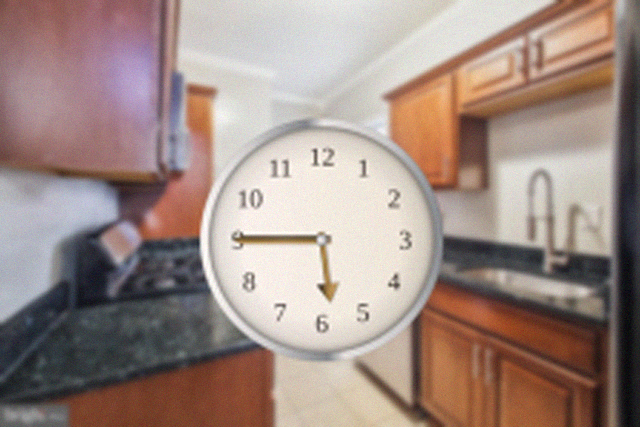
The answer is {"hour": 5, "minute": 45}
